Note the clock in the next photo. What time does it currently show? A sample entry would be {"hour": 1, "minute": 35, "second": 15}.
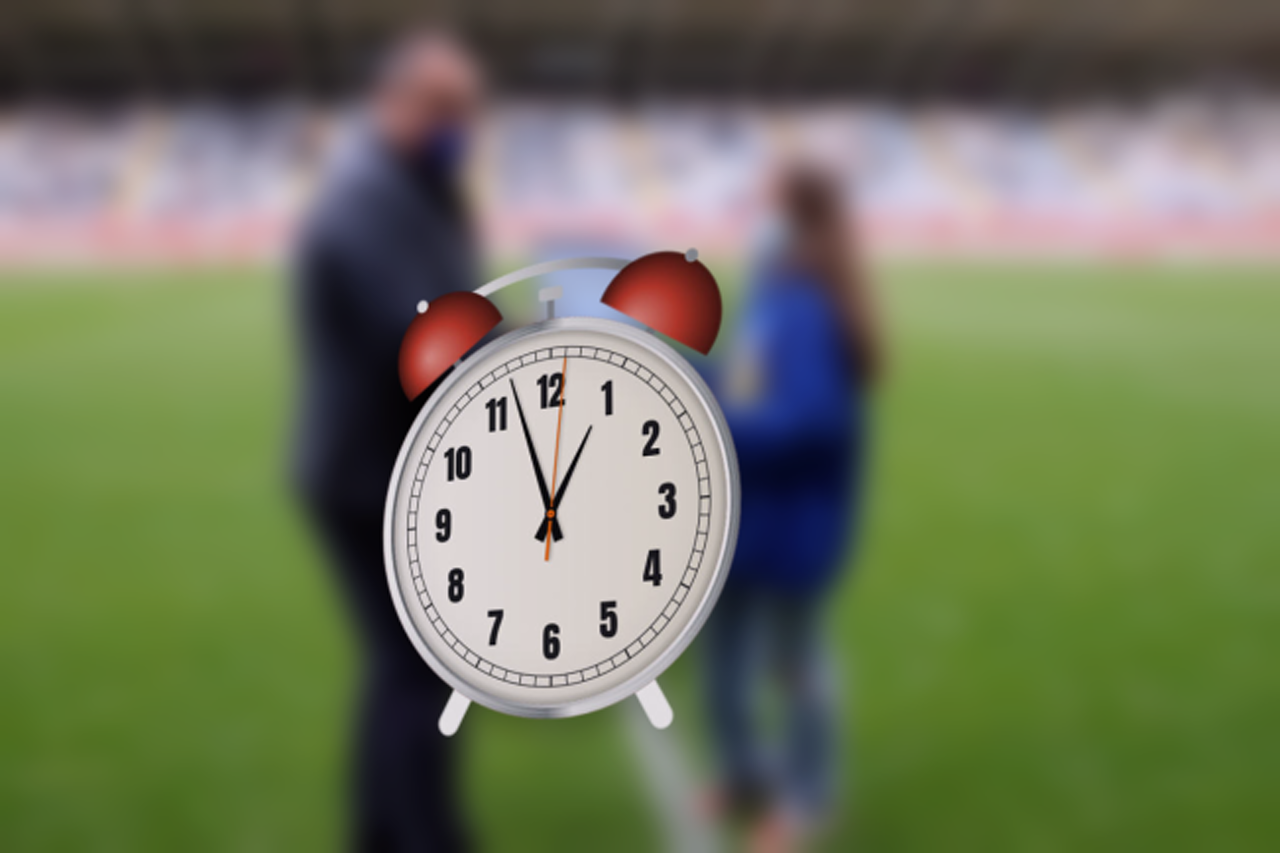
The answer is {"hour": 12, "minute": 57, "second": 1}
